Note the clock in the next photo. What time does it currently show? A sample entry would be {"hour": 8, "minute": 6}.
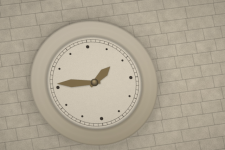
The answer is {"hour": 1, "minute": 46}
